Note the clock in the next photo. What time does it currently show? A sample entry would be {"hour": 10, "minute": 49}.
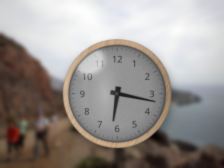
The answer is {"hour": 6, "minute": 17}
